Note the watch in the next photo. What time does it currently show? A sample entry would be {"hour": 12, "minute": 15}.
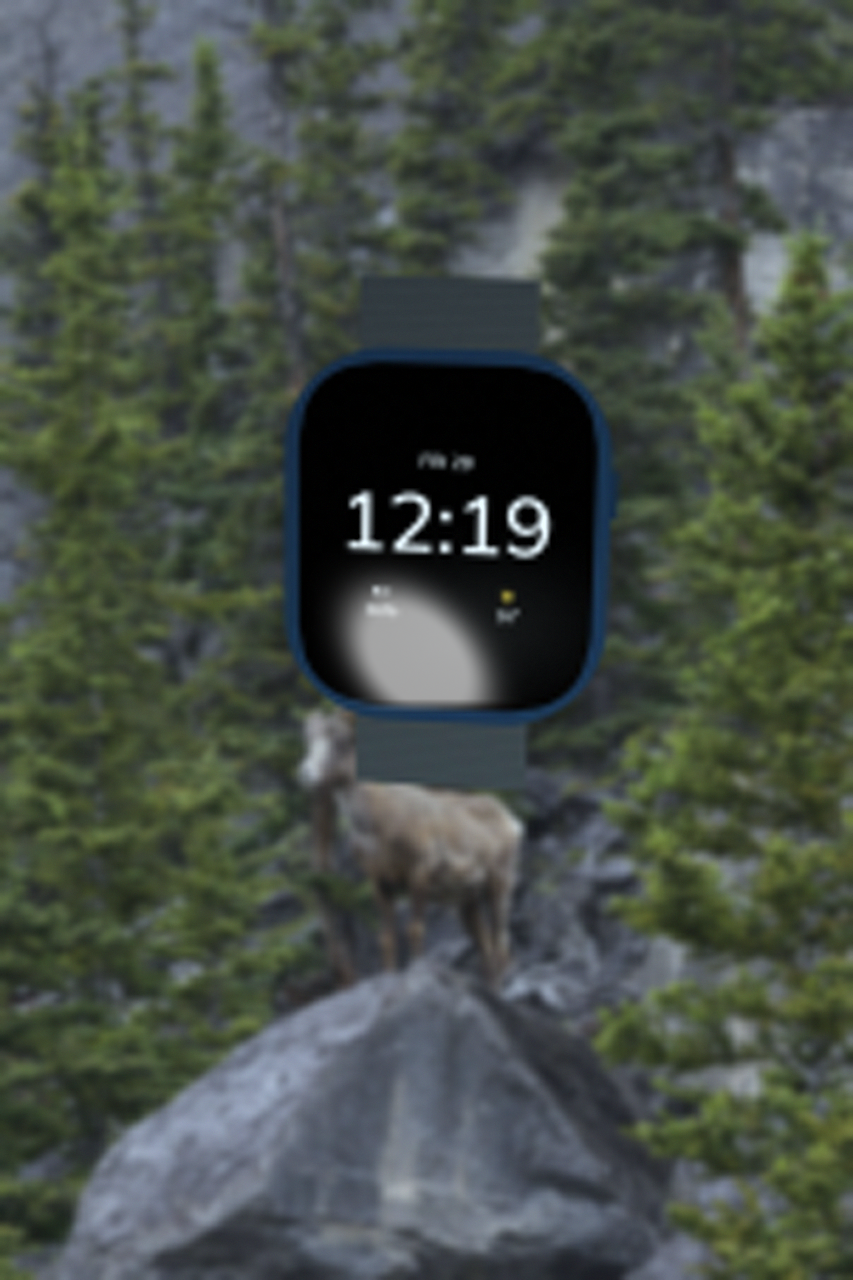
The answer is {"hour": 12, "minute": 19}
